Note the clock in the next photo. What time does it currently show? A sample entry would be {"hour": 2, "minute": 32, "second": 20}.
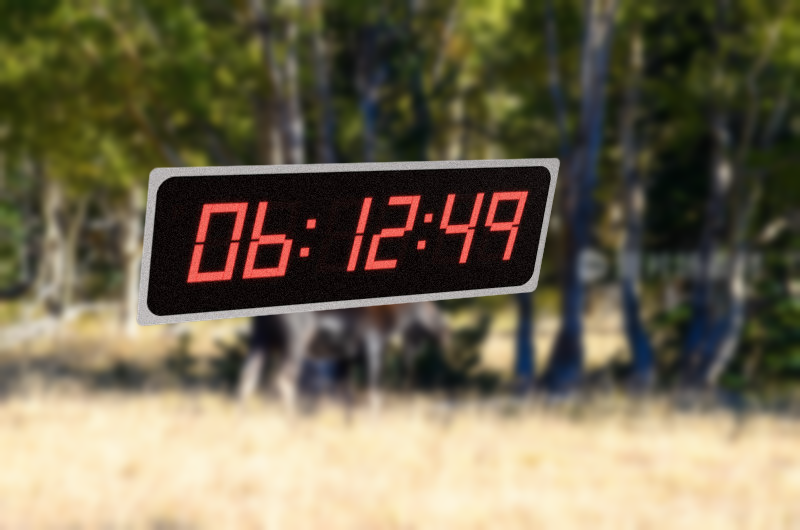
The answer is {"hour": 6, "minute": 12, "second": 49}
